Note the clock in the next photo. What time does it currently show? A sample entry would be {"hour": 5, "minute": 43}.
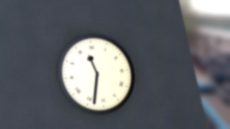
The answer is {"hour": 11, "minute": 33}
